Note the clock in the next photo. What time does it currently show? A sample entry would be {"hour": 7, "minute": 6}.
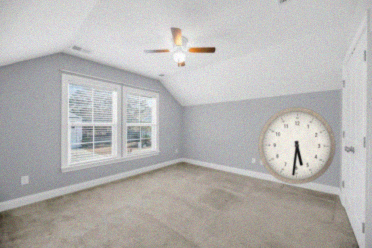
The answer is {"hour": 5, "minute": 31}
